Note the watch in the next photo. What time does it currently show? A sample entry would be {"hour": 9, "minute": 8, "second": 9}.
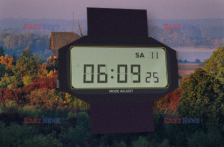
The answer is {"hour": 6, "minute": 9, "second": 25}
